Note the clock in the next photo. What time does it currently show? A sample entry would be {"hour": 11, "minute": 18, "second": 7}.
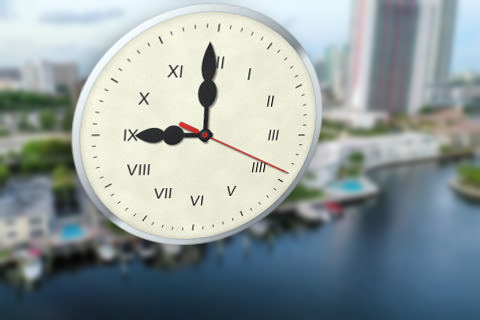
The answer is {"hour": 8, "minute": 59, "second": 19}
